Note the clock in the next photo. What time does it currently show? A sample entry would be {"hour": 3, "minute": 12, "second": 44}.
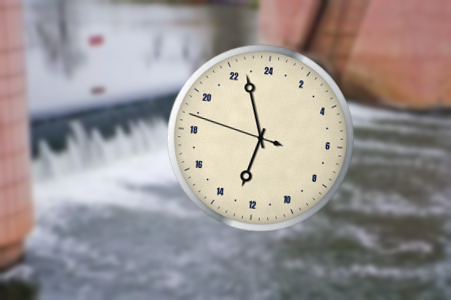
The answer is {"hour": 12, "minute": 56, "second": 47}
